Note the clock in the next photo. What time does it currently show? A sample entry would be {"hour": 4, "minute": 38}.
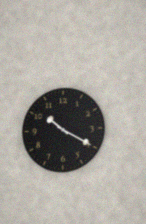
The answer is {"hour": 10, "minute": 20}
